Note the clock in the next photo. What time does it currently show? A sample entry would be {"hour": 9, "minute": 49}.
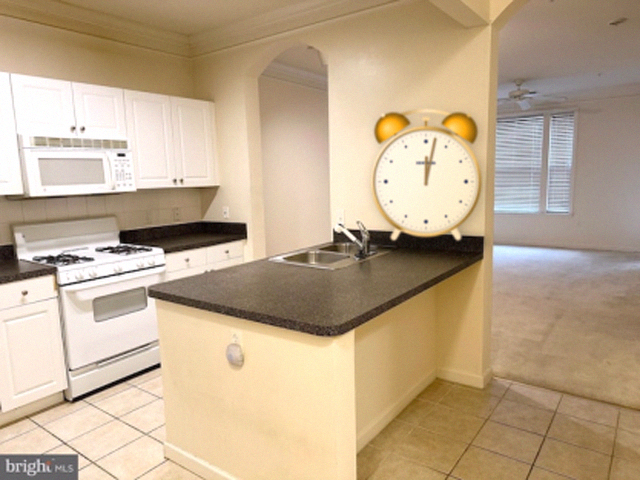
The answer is {"hour": 12, "minute": 2}
